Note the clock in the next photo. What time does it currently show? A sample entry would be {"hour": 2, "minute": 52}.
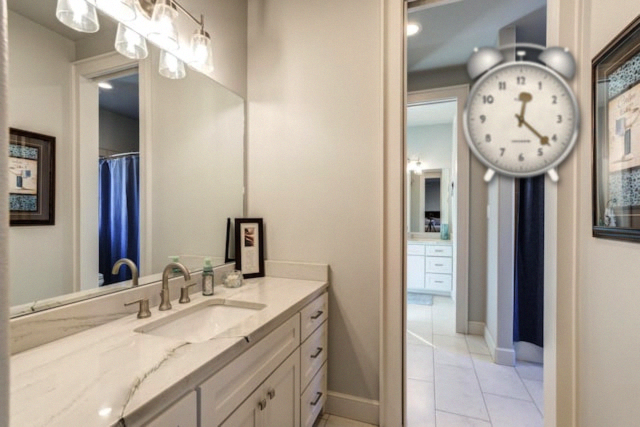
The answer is {"hour": 12, "minute": 22}
